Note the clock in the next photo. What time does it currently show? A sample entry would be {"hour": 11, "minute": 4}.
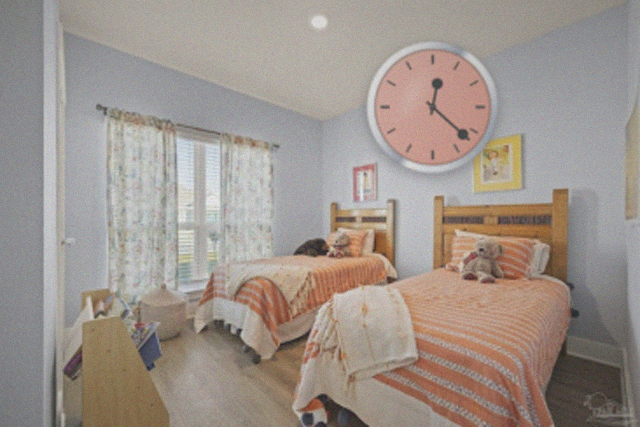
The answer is {"hour": 12, "minute": 22}
